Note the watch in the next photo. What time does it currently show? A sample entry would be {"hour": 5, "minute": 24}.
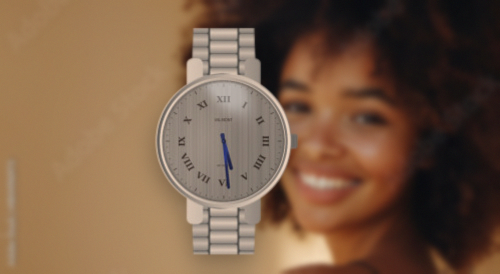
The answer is {"hour": 5, "minute": 29}
